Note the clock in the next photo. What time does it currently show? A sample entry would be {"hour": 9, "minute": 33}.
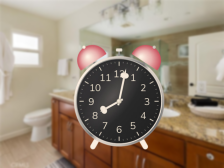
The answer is {"hour": 8, "minute": 2}
